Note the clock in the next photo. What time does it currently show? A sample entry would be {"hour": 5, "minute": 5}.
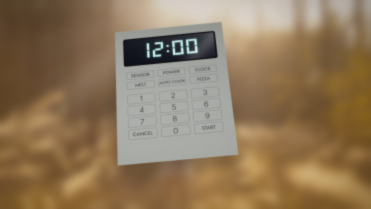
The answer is {"hour": 12, "minute": 0}
